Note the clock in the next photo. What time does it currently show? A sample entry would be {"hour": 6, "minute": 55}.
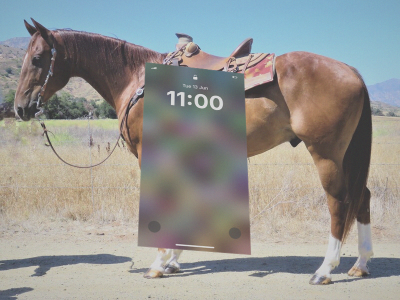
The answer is {"hour": 11, "minute": 0}
